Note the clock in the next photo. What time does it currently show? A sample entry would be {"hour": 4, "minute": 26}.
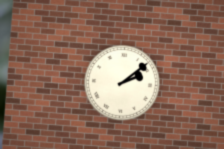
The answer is {"hour": 2, "minute": 8}
